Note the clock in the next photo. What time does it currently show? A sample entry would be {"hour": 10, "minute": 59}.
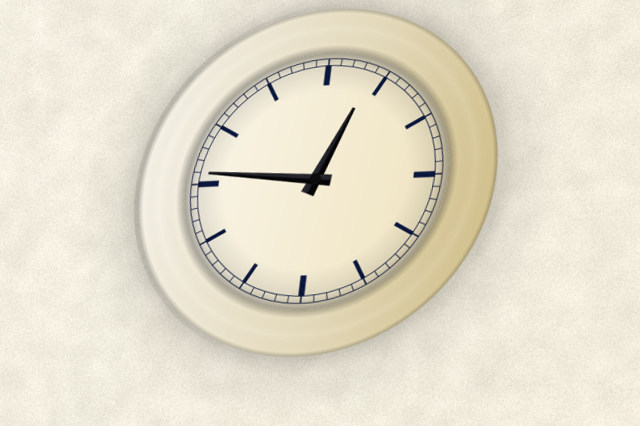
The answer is {"hour": 12, "minute": 46}
